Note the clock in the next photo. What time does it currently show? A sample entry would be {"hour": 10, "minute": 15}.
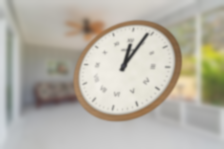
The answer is {"hour": 12, "minute": 4}
